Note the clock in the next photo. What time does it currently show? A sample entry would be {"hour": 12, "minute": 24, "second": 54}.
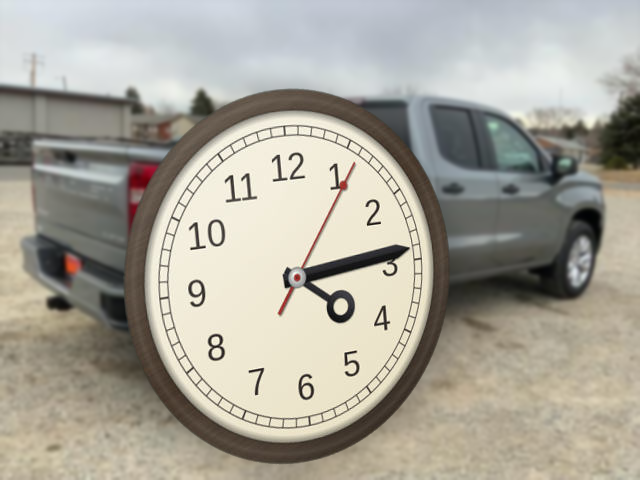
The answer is {"hour": 4, "minute": 14, "second": 6}
